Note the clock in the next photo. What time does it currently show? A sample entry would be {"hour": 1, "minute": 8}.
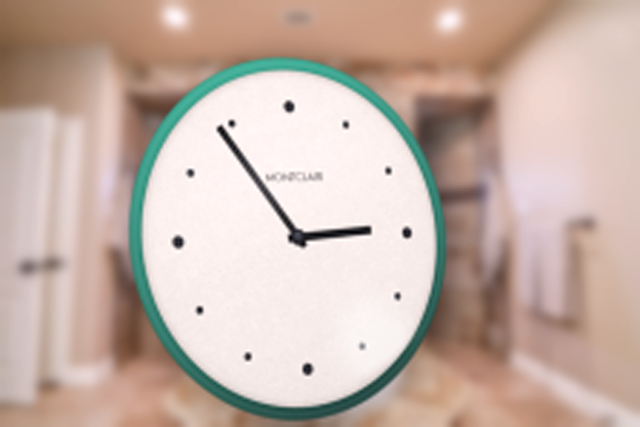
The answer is {"hour": 2, "minute": 54}
